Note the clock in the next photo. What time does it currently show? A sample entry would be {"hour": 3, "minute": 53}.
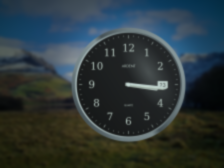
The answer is {"hour": 3, "minute": 16}
